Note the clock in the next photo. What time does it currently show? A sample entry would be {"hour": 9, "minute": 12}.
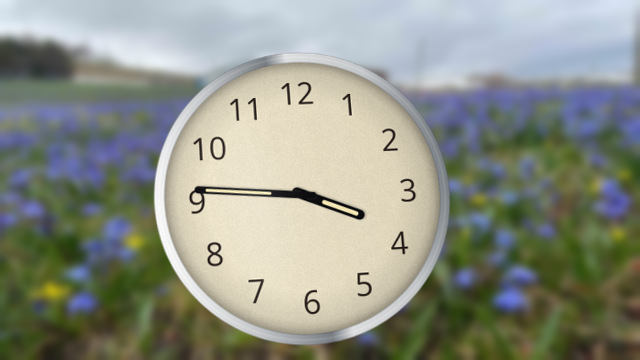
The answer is {"hour": 3, "minute": 46}
